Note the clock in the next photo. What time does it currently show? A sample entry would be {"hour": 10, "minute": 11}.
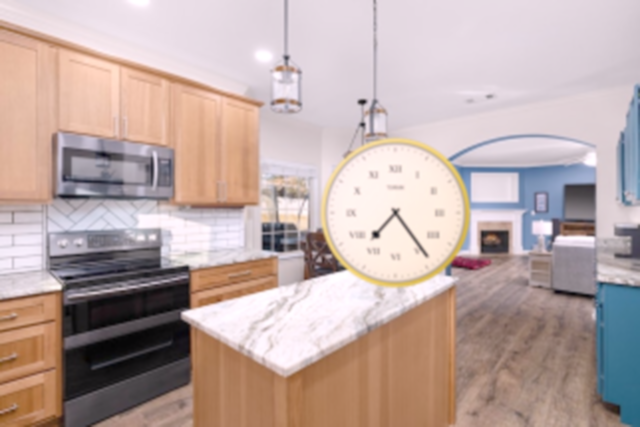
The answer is {"hour": 7, "minute": 24}
